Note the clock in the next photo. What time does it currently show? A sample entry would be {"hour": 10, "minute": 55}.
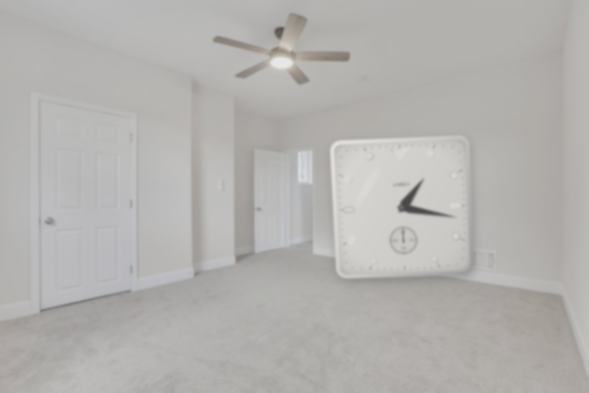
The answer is {"hour": 1, "minute": 17}
